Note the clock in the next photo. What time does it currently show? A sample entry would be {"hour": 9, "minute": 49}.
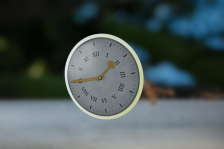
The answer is {"hour": 1, "minute": 45}
